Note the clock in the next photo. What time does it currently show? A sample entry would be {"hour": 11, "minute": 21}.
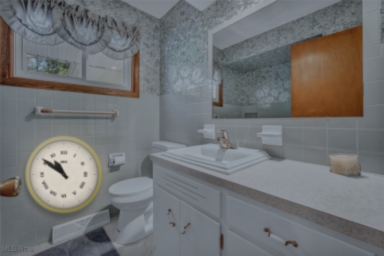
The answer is {"hour": 10, "minute": 51}
